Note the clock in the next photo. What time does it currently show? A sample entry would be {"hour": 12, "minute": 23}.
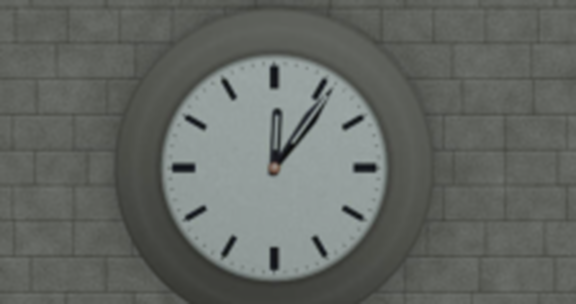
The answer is {"hour": 12, "minute": 6}
